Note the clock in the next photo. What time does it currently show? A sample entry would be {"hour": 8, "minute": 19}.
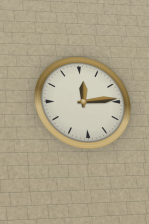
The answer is {"hour": 12, "minute": 14}
